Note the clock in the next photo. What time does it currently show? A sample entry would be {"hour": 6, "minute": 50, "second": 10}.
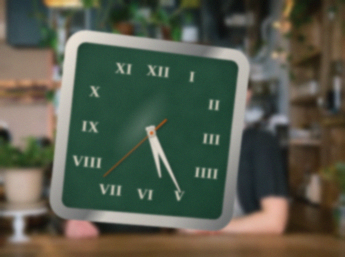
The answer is {"hour": 5, "minute": 24, "second": 37}
